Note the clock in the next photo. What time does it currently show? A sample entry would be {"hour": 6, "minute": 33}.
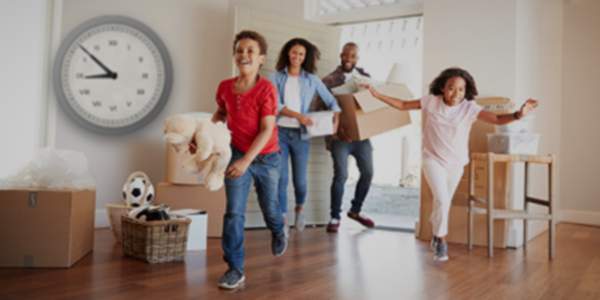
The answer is {"hour": 8, "minute": 52}
